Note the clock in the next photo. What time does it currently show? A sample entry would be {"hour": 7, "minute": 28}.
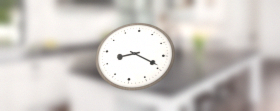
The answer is {"hour": 8, "minute": 19}
